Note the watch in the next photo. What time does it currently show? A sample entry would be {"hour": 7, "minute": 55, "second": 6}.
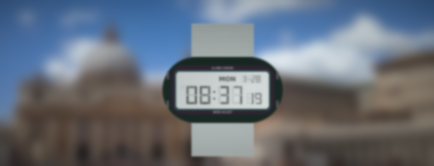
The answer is {"hour": 8, "minute": 37, "second": 19}
